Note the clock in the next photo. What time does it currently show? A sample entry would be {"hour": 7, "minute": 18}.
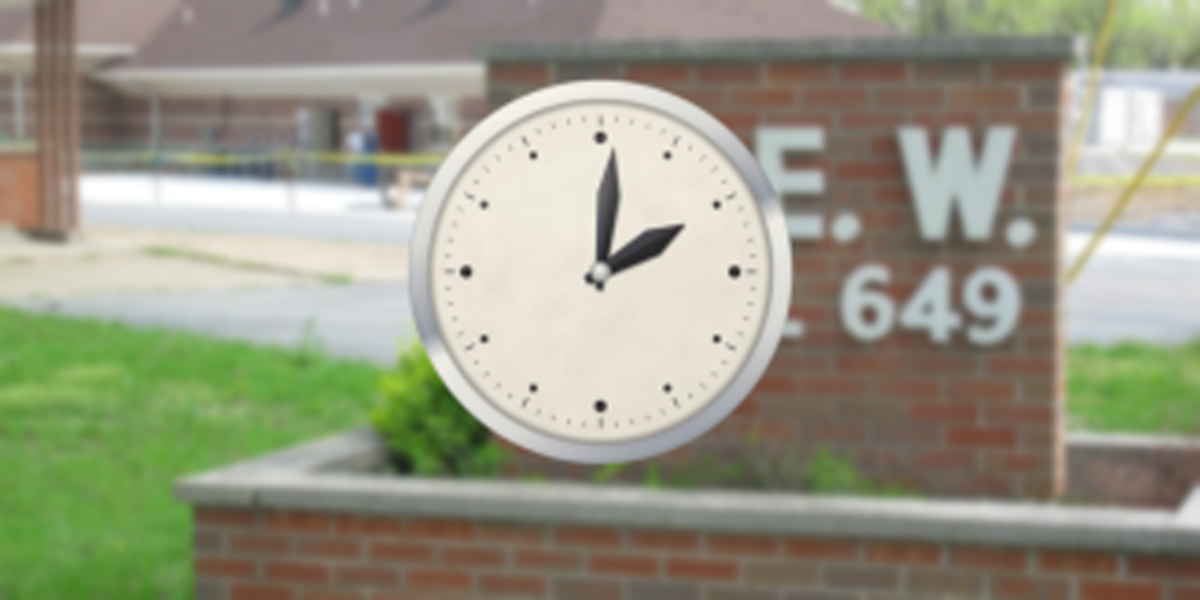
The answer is {"hour": 2, "minute": 1}
